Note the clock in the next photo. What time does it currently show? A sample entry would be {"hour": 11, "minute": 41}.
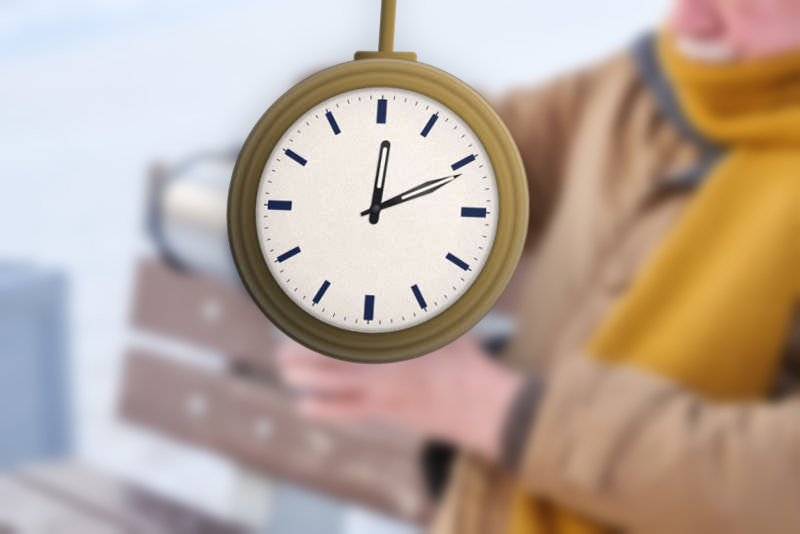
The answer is {"hour": 12, "minute": 11}
